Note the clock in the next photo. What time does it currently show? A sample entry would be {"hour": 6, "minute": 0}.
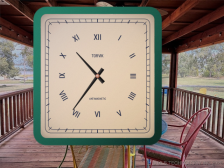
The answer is {"hour": 10, "minute": 36}
